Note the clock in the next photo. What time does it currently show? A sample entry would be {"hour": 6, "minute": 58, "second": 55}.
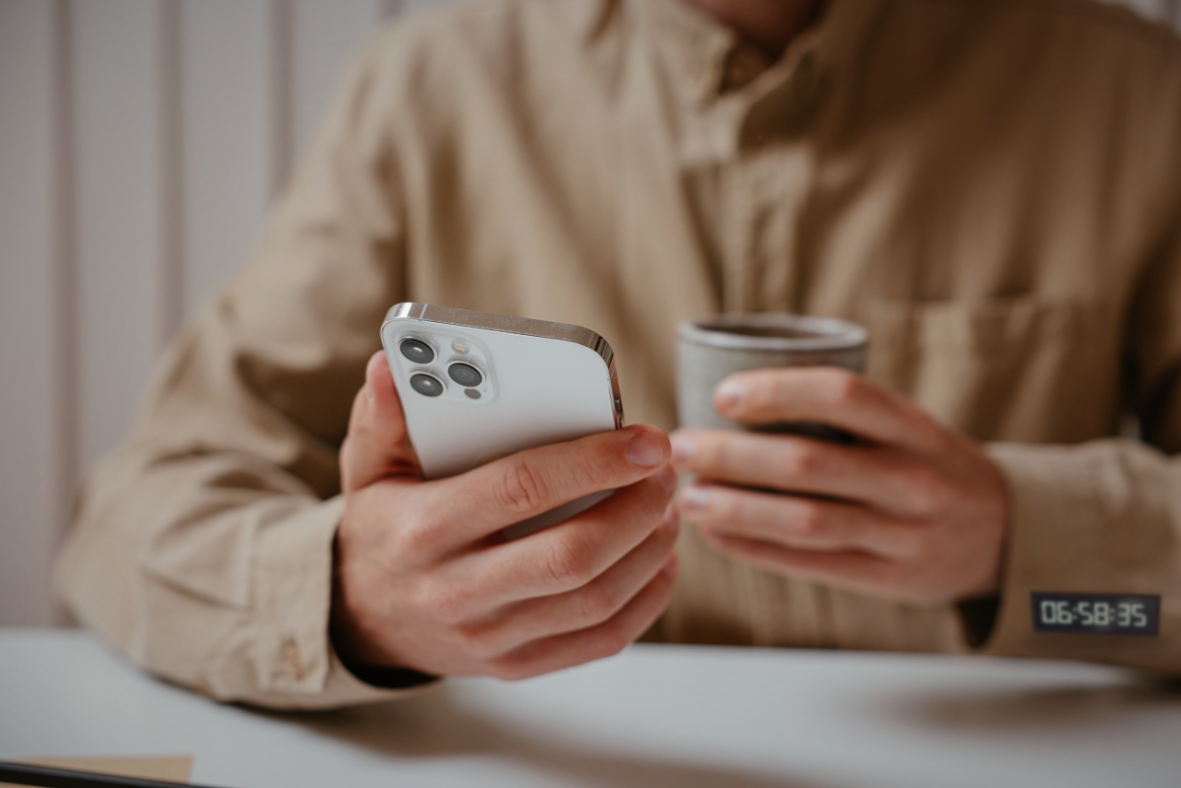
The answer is {"hour": 6, "minute": 58, "second": 35}
